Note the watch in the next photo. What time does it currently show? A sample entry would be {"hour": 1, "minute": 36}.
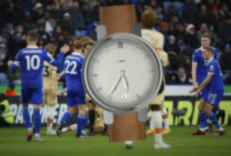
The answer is {"hour": 5, "minute": 36}
